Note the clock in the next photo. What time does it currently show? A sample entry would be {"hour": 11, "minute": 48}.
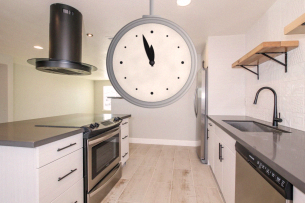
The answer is {"hour": 11, "minute": 57}
